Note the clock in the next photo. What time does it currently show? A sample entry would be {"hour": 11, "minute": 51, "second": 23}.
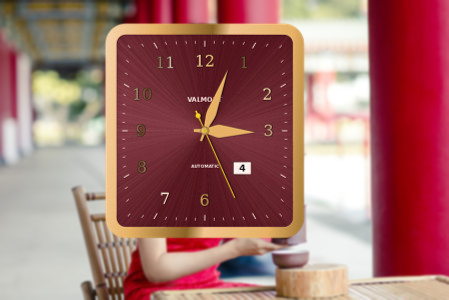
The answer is {"hour": 3, "minute": 3, "second": 26}
